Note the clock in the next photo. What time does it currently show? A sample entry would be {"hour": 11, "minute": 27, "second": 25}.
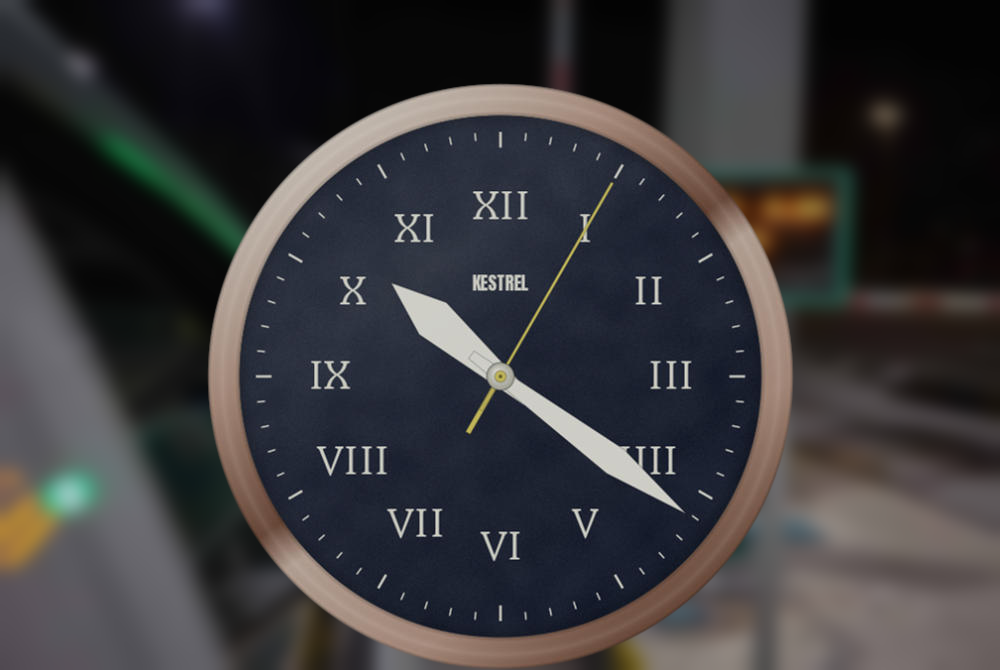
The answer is {"hour": 10, "minute": 21, "second": 5}
